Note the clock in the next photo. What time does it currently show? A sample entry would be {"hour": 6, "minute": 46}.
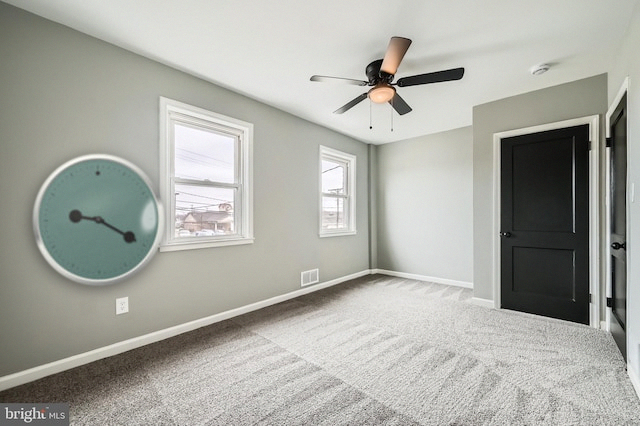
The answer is {"hour": 9, "minute": 20}
